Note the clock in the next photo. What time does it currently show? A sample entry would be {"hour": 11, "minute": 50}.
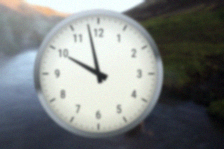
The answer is {"hour": 9, "minute": 58}
